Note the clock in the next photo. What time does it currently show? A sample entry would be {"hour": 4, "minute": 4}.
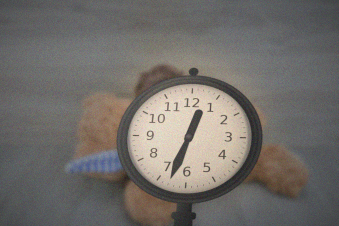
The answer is {"hour": 12, "minute": 33}
